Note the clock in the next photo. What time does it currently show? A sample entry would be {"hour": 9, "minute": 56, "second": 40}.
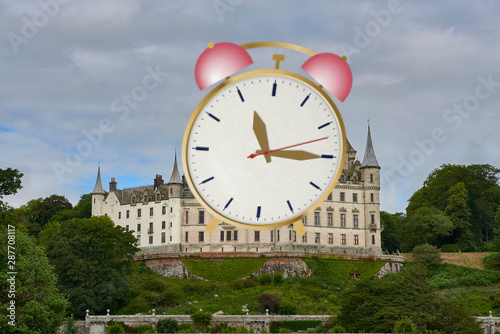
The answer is {"hour": 11, "minute": 15, "second": 12}
